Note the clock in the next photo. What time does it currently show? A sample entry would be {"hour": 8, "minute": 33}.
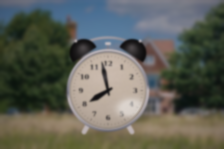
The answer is {"hour": 7, "minute": 58}
